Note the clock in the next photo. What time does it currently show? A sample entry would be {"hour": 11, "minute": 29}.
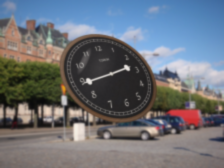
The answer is {"hour": 2, "minute": 44}
